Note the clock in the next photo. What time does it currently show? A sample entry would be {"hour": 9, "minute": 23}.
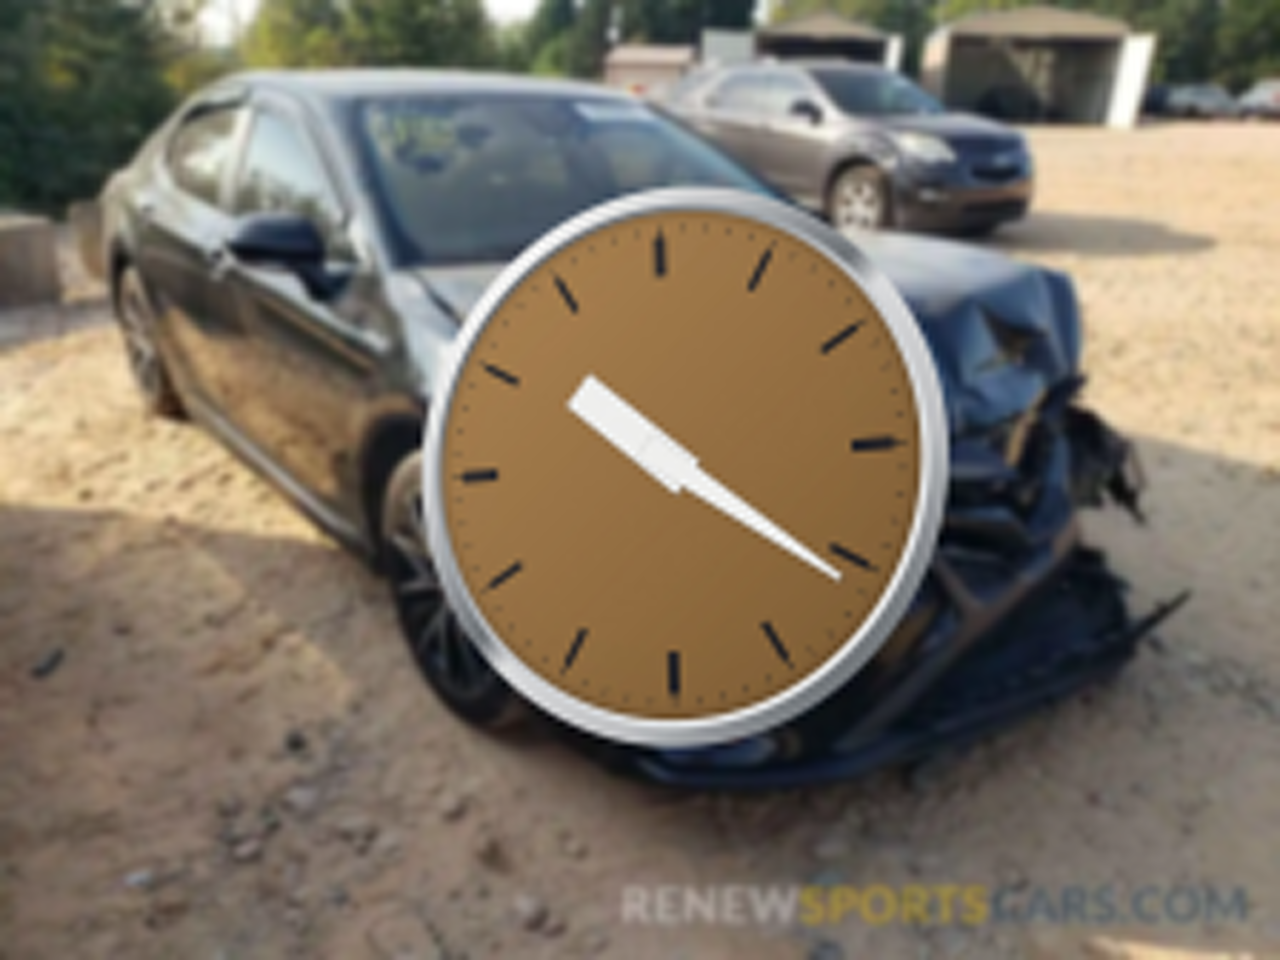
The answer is {"hour": 10, "minute": 21}
